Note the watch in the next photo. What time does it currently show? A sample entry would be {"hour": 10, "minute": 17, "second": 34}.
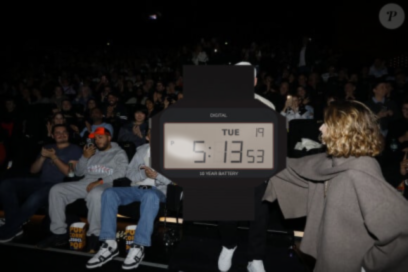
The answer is {"hour": 5, "minute": 13, "second": 53}
